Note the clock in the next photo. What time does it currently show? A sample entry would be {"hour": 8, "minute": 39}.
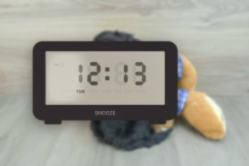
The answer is {"hour": 12, "minute": 13}
